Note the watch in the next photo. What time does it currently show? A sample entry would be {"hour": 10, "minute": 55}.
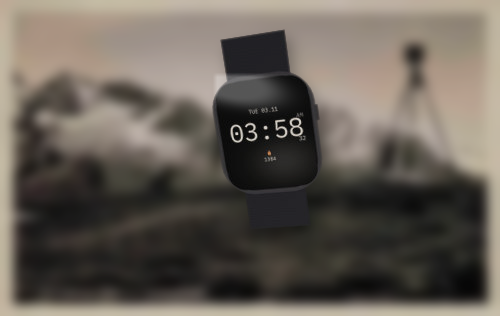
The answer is {"hour": 3, "minute": 58}
